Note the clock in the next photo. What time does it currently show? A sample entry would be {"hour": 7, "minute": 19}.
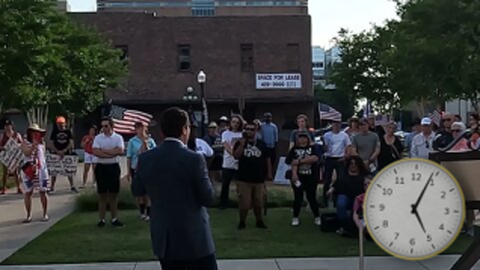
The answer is {"hour": 5, "minute": 4}
